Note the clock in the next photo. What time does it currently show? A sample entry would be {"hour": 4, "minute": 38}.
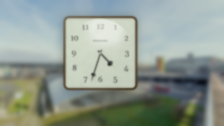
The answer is {"hour": 4, "minute": 33}
